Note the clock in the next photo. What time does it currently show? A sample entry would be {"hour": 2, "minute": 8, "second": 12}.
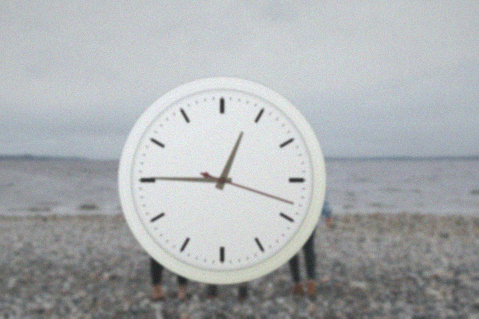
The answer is {"hour": 12, "minute": 45, "second": 18}
